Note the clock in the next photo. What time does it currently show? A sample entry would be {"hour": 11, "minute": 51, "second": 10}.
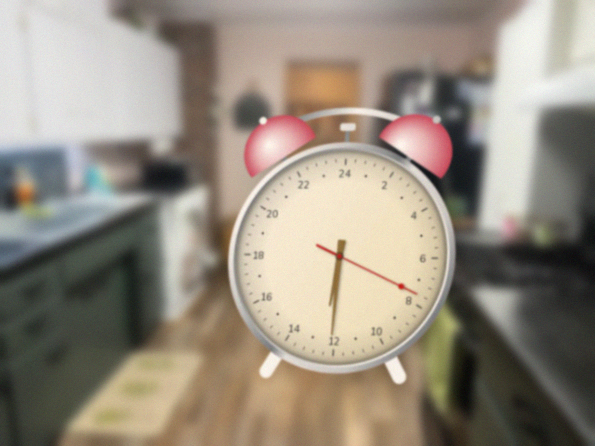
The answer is {"hour": 12, "minute": 30, "second": 19}
